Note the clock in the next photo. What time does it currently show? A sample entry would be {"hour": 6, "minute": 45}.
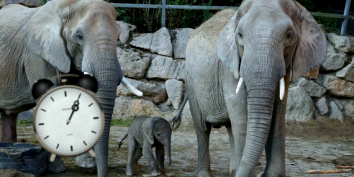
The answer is {"hour": 1, "minute": 5}
